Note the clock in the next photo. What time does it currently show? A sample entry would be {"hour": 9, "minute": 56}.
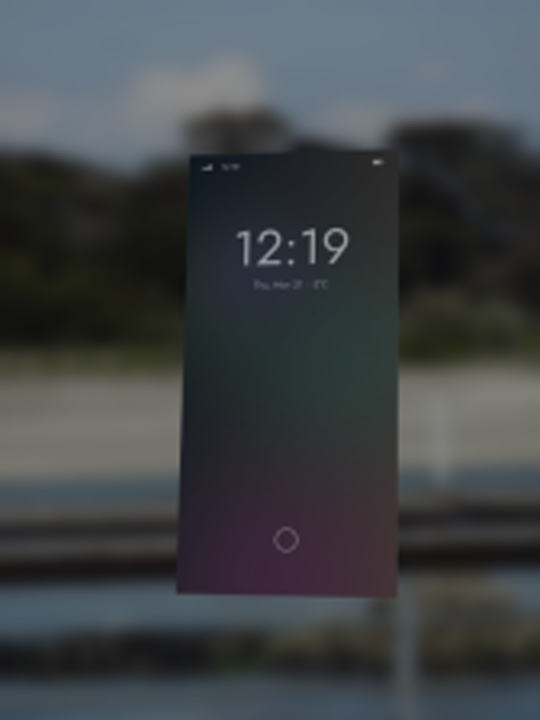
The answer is {"hour": 12, "minute": 19}
